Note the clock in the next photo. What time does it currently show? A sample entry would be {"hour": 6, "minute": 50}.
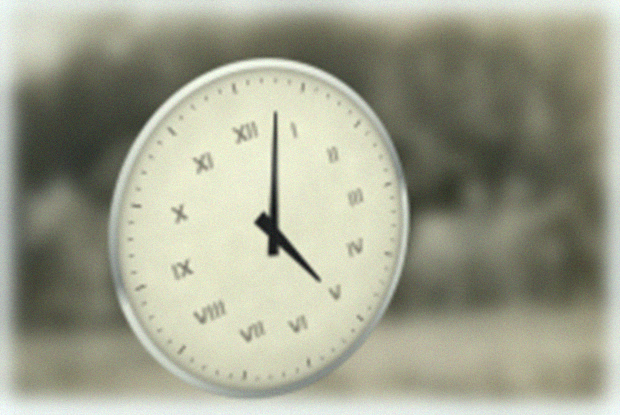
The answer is {"hour": 5, "minute": 3}
